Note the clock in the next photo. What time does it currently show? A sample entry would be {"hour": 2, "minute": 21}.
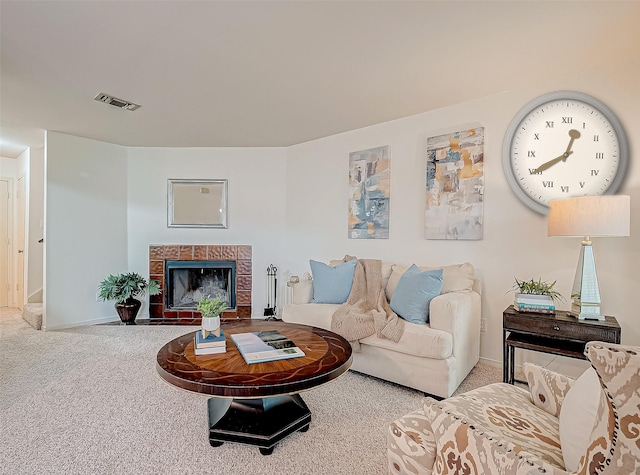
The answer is {"hour": 12, "minute": 40}
